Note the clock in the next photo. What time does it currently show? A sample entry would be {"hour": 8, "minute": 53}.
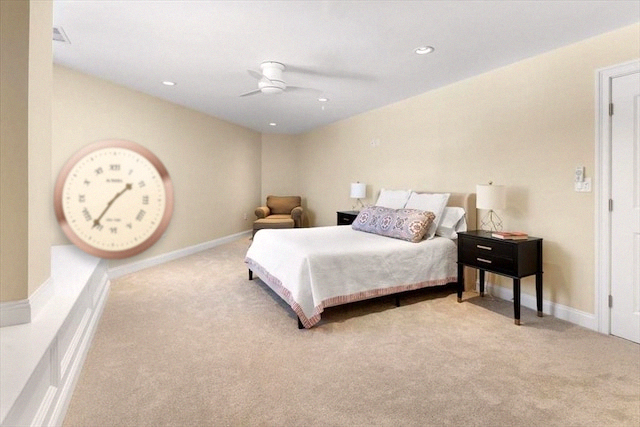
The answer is {"hour": 1, "minute": 36}
